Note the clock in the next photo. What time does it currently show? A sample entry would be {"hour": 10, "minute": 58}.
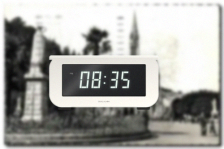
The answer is {"hour": 8, "minute": 35}
